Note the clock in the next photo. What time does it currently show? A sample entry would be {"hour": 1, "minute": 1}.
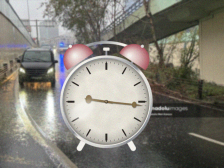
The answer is {"hour": 9, "minute": 16}
